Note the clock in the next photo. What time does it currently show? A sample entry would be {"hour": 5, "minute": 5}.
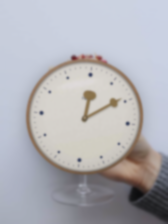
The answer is {"hour": 12, "minute": 9}
